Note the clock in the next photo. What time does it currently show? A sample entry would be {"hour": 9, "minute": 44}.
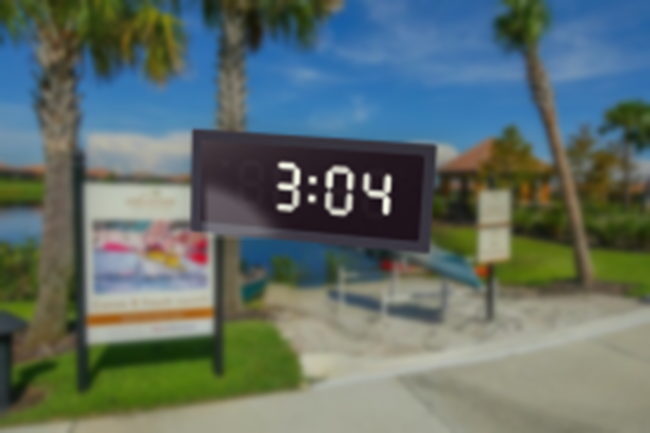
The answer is {"hour": 3, "minute": 4}
